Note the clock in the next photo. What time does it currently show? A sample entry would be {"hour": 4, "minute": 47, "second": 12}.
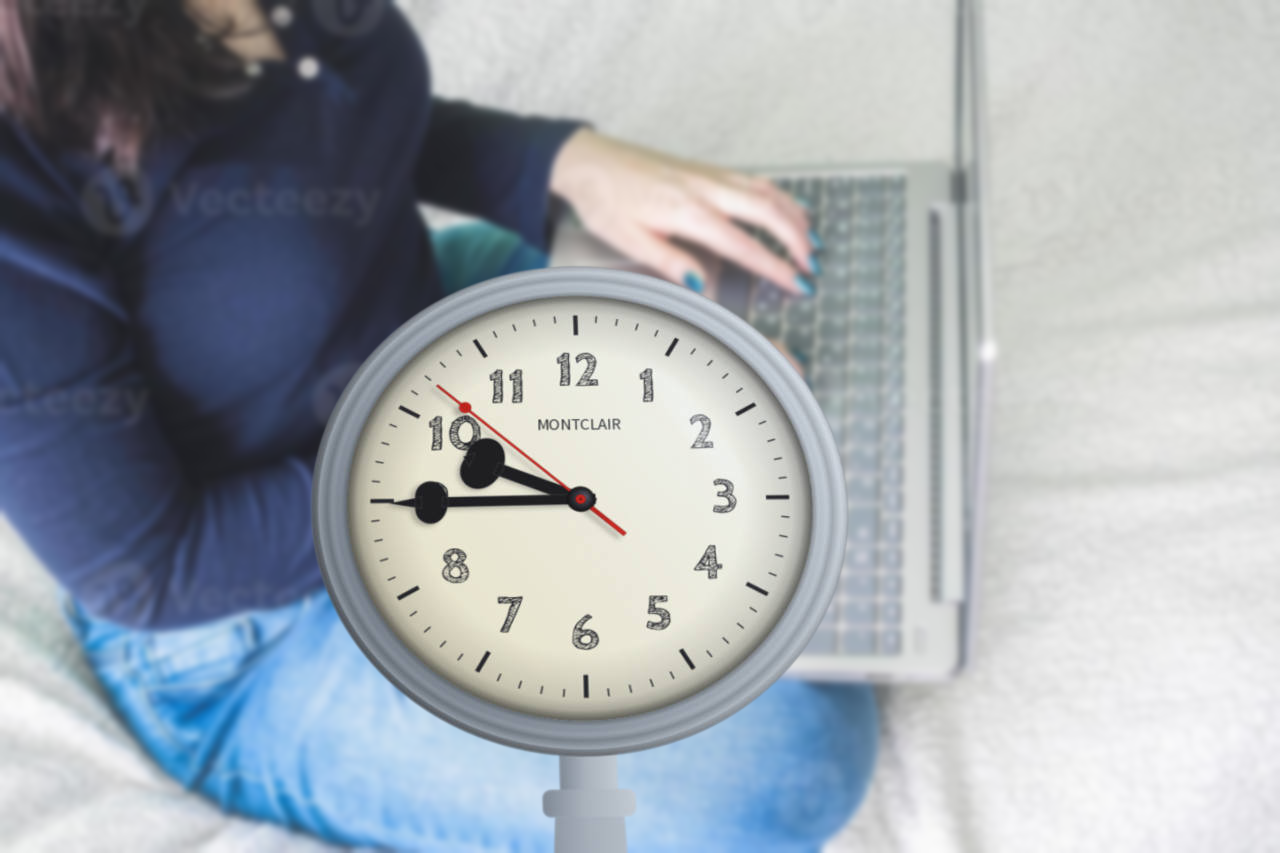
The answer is {"hour": 9, "minute": 44, "second": 52}
